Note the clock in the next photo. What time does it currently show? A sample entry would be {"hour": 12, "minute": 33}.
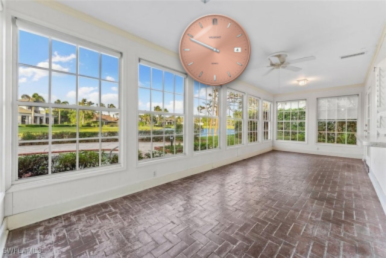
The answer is {"hour": 9, "minute": 49}
